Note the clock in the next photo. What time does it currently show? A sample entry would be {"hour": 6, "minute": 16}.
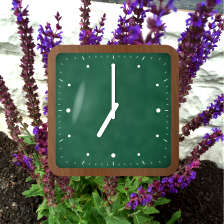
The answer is {"hour": 7, "minute": 0}
